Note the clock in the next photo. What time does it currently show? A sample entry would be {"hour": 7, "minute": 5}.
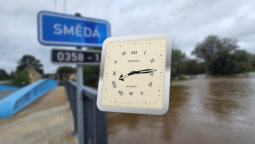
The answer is {"hour": 8, "minute": 14}
